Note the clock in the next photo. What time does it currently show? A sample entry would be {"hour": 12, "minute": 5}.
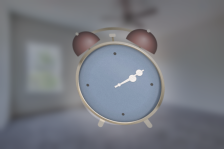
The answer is {"hour": 2, "minute": 10}
